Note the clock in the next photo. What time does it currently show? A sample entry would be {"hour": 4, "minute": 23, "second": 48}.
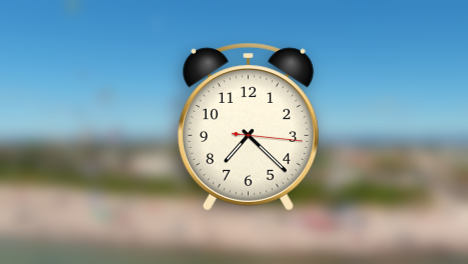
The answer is {"hour": 7, "minute": 22, "second": 16}
